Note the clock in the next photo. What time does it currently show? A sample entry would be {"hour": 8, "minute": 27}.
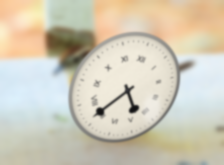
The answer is {"hour": 4, "minute": 36}
